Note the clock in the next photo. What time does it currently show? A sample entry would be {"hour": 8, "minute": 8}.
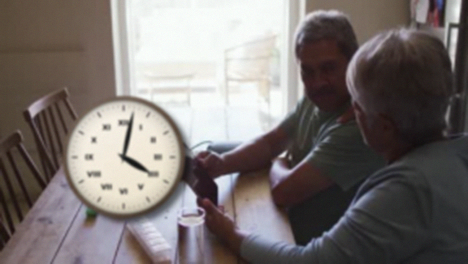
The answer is {"hour": 4, "minute": 2}
